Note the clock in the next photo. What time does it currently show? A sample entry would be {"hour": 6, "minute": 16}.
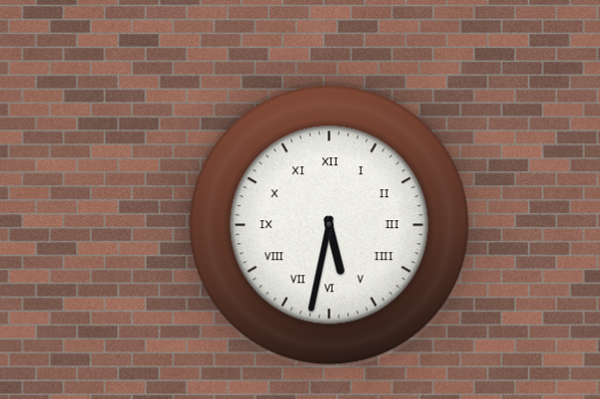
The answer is {"hour": 5, "minute": 32}
